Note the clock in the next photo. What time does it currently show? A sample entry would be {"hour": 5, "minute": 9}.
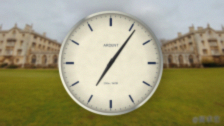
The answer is {"hour": 7, "minute": 6}
